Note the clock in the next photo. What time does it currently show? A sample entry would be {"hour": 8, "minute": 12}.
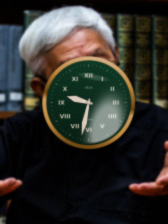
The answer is {"hour": 9, "minute": 32}
